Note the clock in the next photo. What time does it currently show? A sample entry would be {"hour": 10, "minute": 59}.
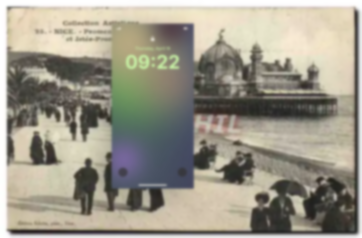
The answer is {"hour": 9, "minute": 22}
